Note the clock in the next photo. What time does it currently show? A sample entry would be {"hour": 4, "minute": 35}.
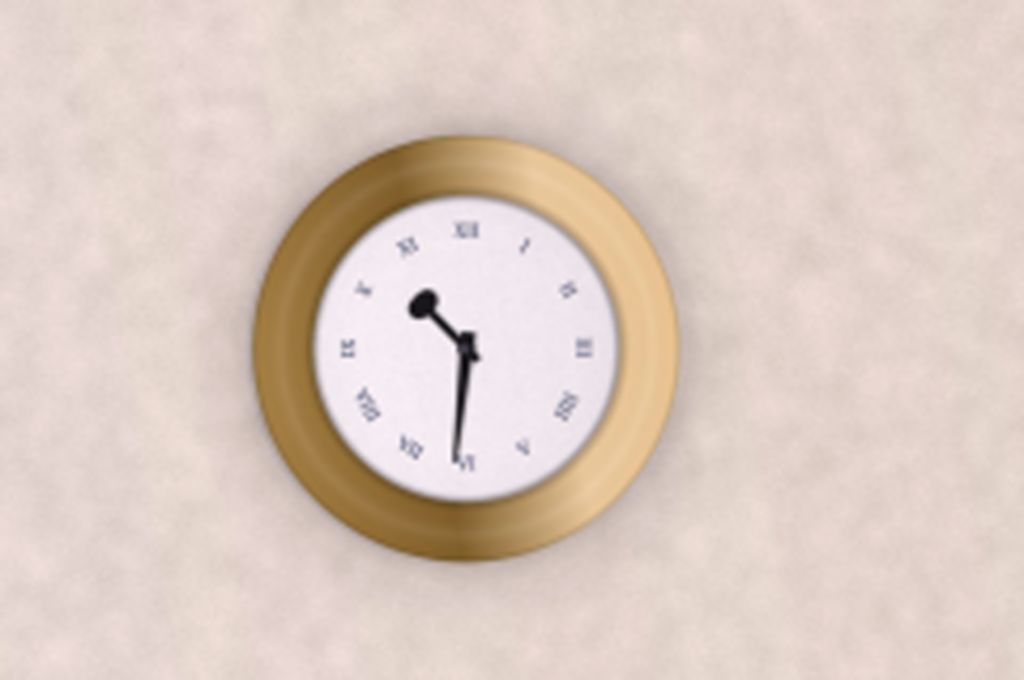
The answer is {"hour": 10, "minute": 31}
